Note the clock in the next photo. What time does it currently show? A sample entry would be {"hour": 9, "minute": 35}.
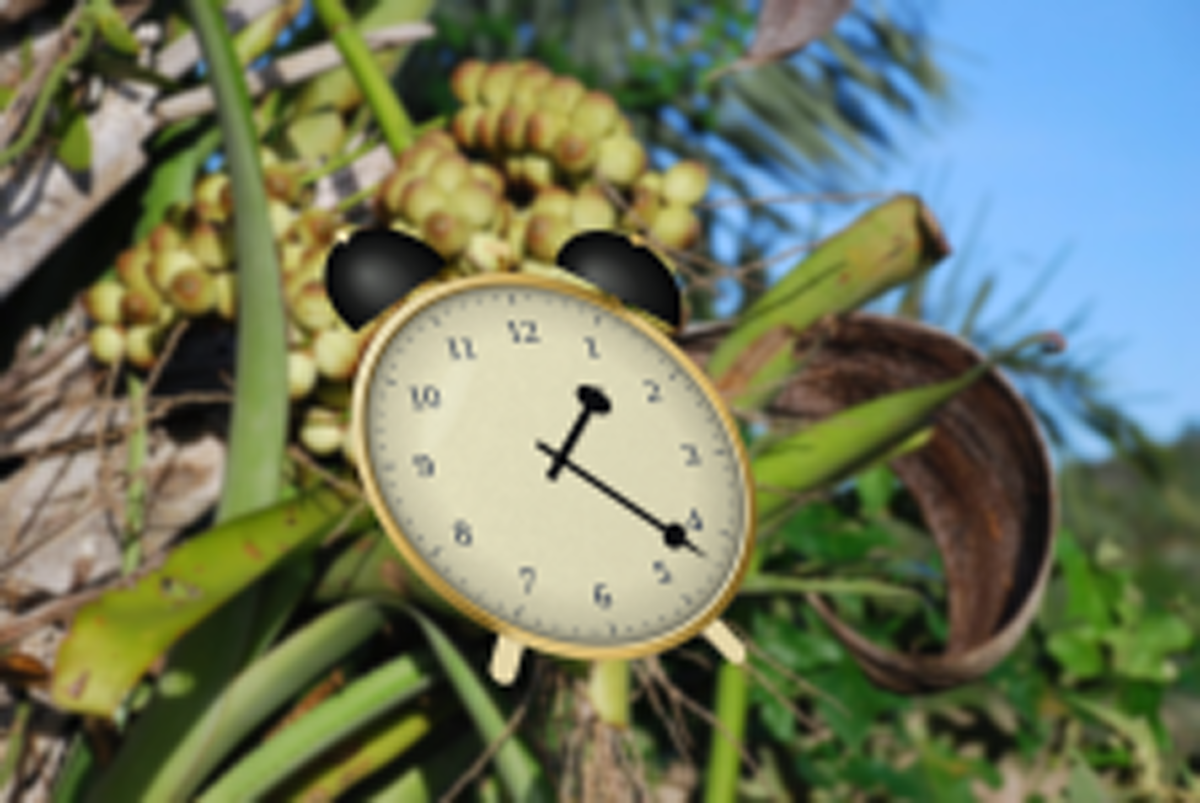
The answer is {"hour": 1, "minute": 22}
